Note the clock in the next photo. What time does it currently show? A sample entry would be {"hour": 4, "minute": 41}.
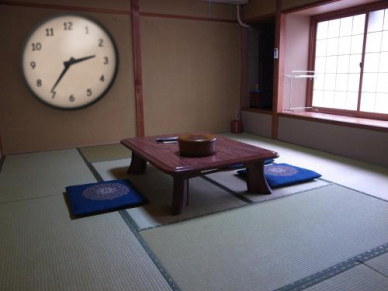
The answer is {"hour": 2, "minute": 36}
